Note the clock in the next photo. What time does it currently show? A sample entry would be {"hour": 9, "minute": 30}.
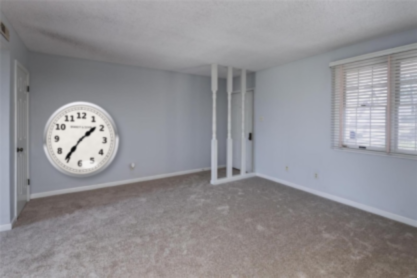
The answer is {"hour": 1, "minute": 36}
